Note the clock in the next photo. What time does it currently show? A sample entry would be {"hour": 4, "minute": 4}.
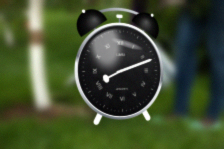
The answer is {"hour": 8, "minute": 12}
